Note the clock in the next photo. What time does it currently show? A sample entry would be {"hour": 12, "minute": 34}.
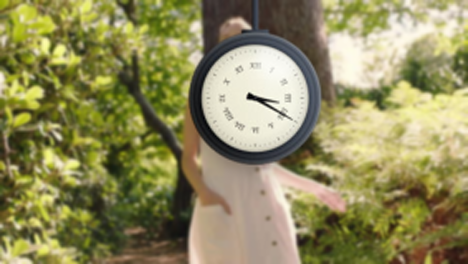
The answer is {"hour": 3, "minute": 20}
